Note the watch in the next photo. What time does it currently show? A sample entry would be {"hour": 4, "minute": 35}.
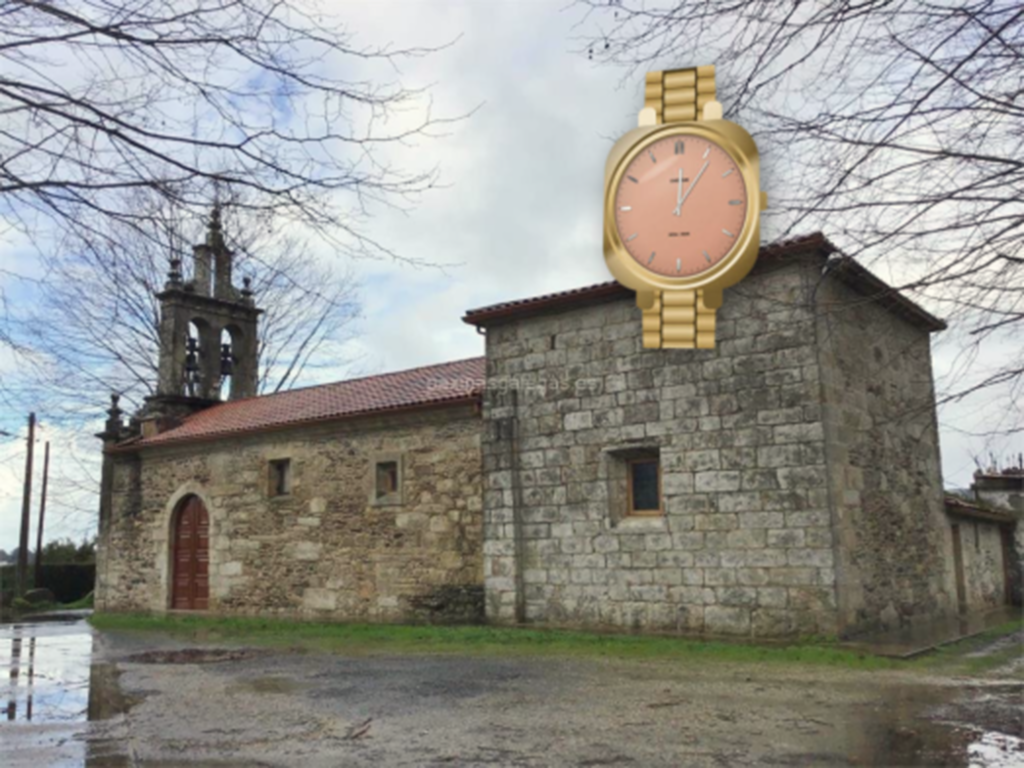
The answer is {"hour": 12, "minute": 6}
